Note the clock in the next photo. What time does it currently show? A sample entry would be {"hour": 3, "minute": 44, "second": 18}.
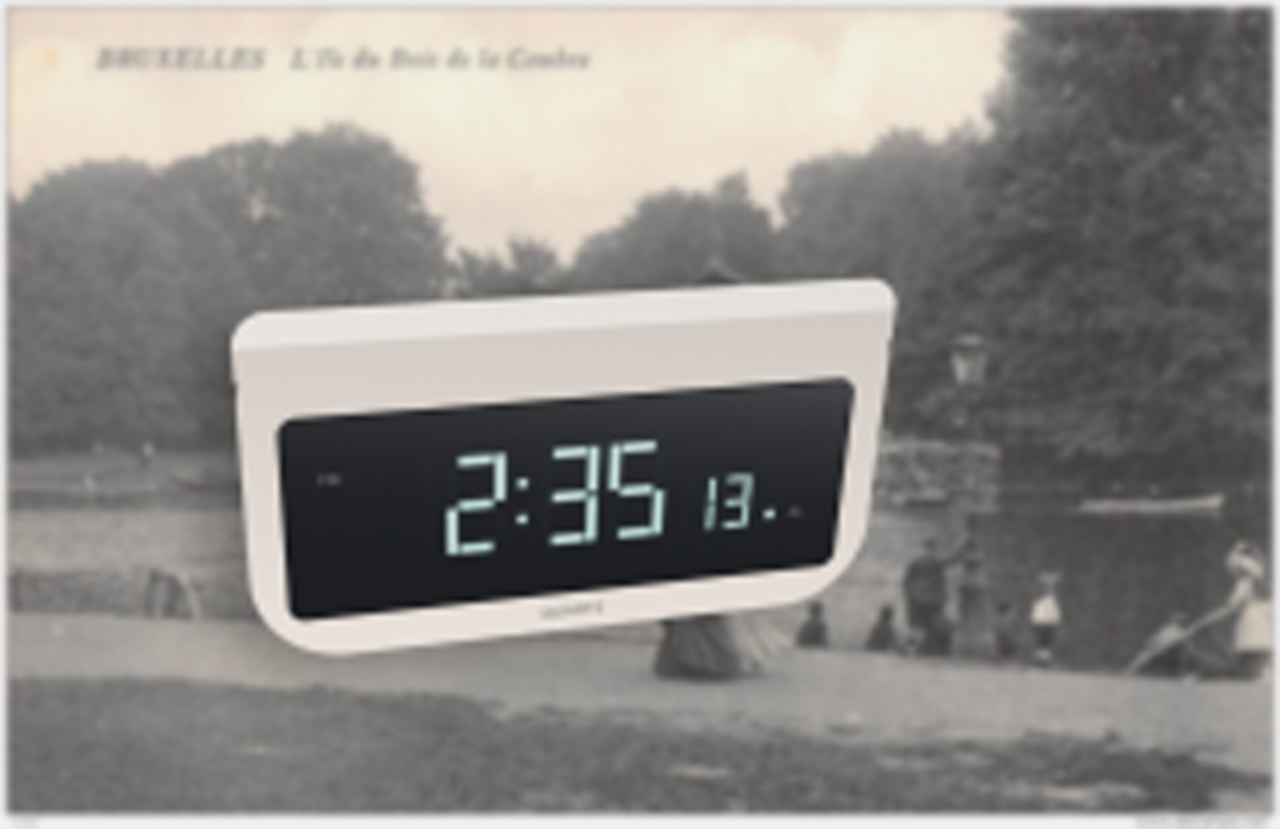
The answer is {"hour": 2, "minute": 35, "second": 13}
